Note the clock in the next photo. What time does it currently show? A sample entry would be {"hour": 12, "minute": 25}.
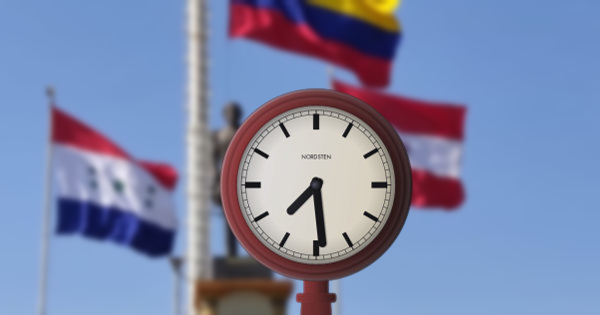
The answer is {"hour": 7, "minute": 29}
